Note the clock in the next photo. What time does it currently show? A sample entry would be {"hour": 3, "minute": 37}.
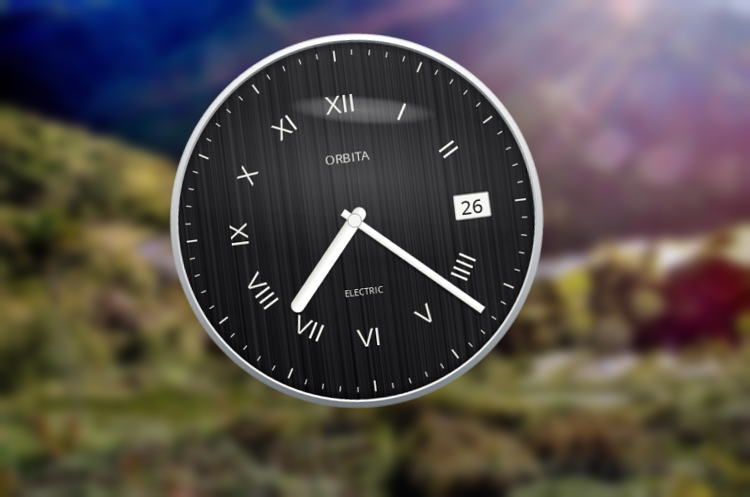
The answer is {"hour": 7, "minute": 22}
